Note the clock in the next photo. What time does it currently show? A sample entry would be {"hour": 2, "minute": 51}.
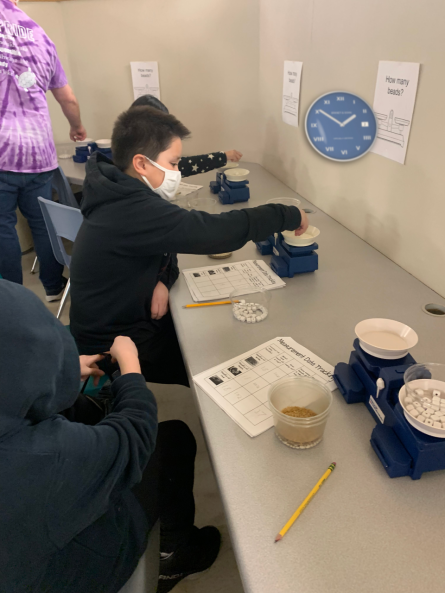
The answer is {"hour": 1, "minute": 51}
